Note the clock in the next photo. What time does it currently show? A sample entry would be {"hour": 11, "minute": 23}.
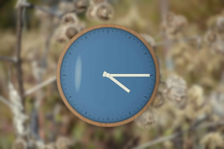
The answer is {"hour": 4, "minute": 15}
